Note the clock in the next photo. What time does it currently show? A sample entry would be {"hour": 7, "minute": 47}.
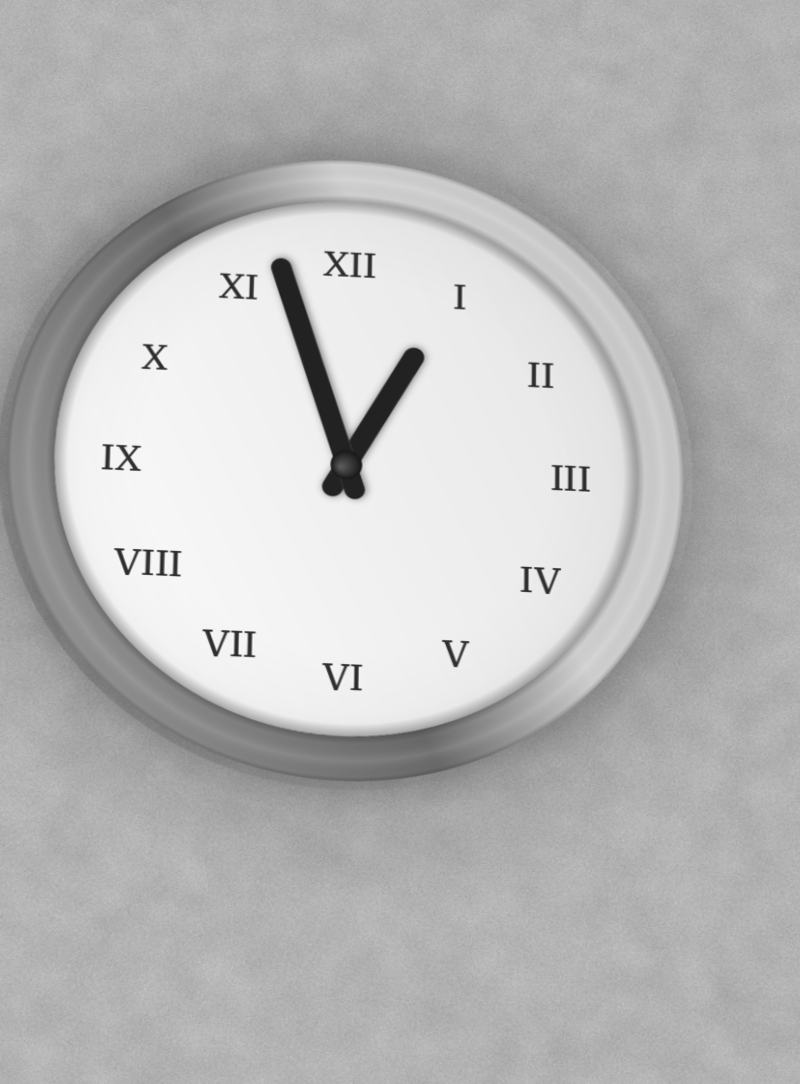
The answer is {"hour": 12, "minute": 57}
